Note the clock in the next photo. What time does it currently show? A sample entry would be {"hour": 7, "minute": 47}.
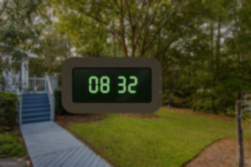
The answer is {"hour": 8, "minute": 32}
